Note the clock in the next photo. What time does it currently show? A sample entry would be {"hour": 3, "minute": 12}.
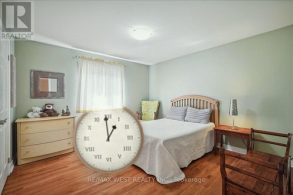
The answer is {"hour": 12, "minute": 59}
